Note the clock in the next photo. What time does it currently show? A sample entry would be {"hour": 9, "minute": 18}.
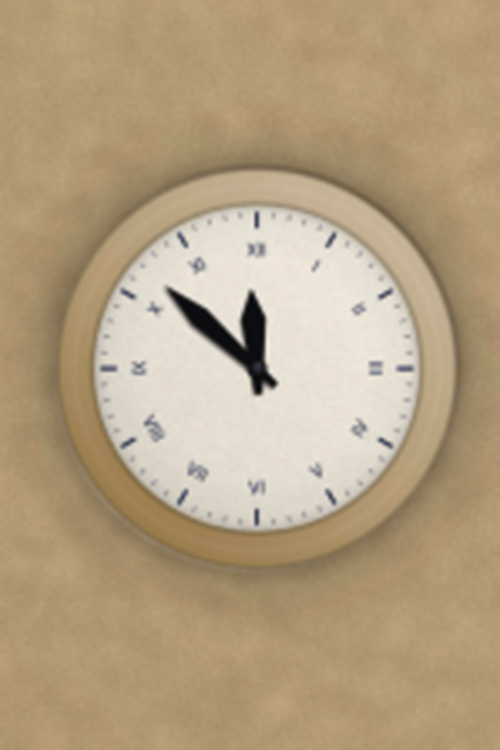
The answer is {"hour": 11, "minute": 52}
